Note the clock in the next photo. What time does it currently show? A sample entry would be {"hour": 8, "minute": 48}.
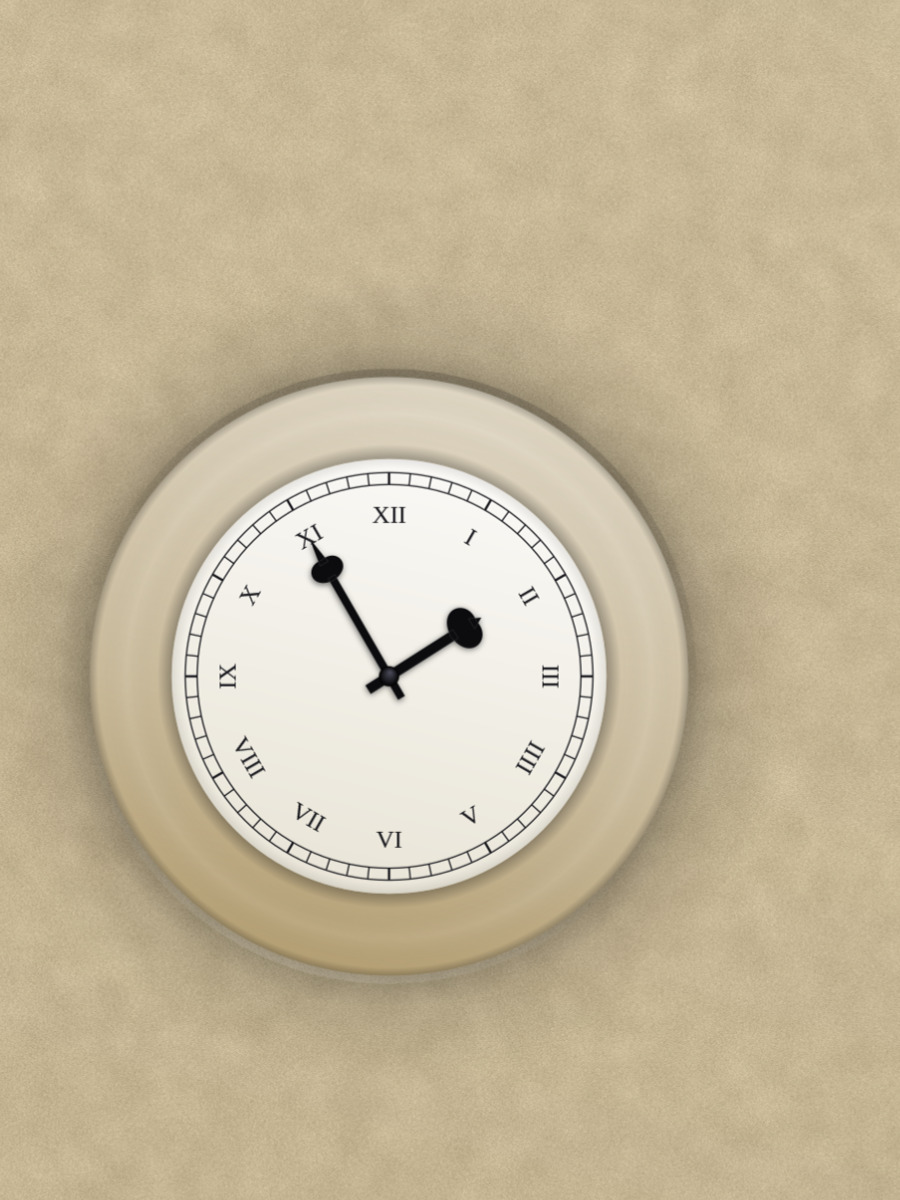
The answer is {"hour": 1, "minute": 55}
